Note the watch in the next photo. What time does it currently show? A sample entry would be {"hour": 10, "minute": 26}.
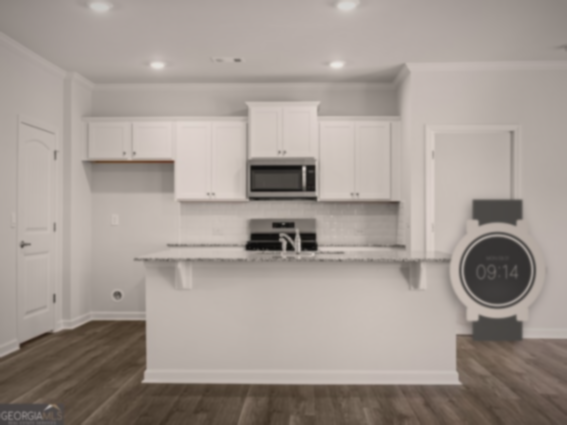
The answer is {"hour": 9, "minute": 14}
